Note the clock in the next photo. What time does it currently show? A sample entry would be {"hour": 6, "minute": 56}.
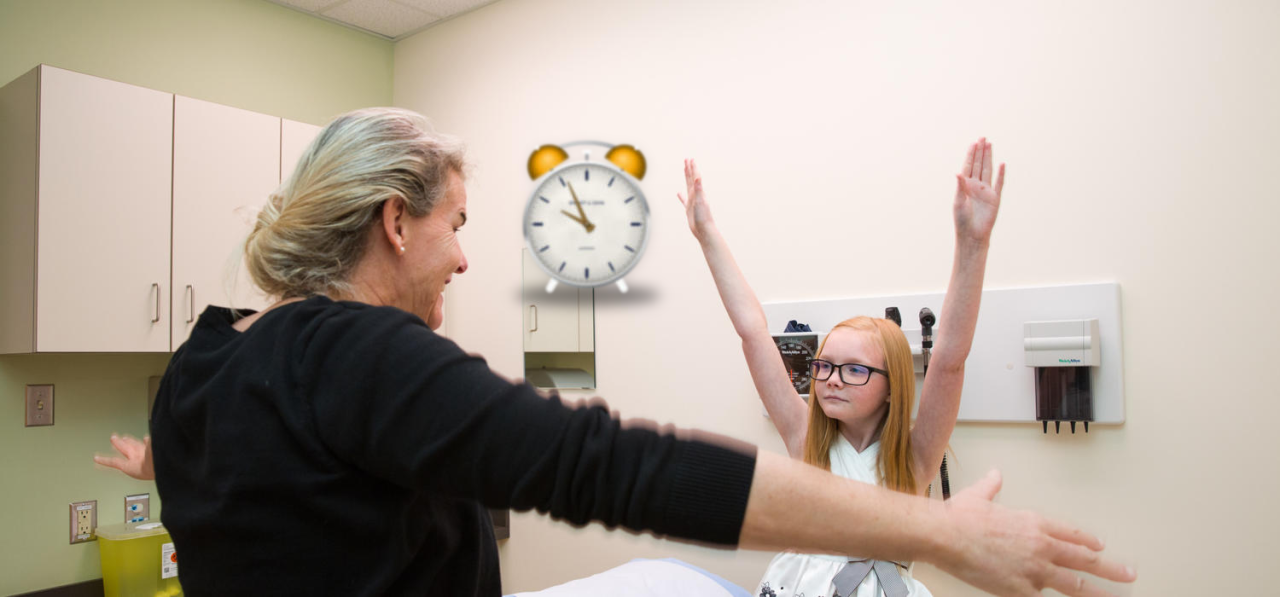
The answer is {"hour": 9, "minute": 56}
